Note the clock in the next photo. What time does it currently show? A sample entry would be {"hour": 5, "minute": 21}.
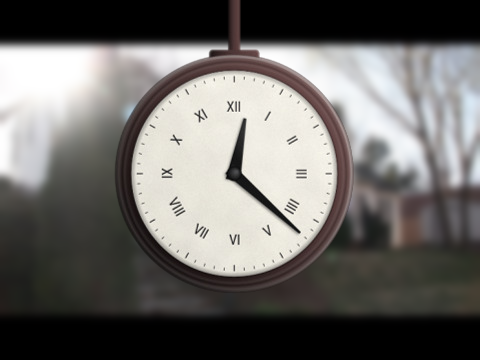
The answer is {"hour": 12, "minute": 22}
